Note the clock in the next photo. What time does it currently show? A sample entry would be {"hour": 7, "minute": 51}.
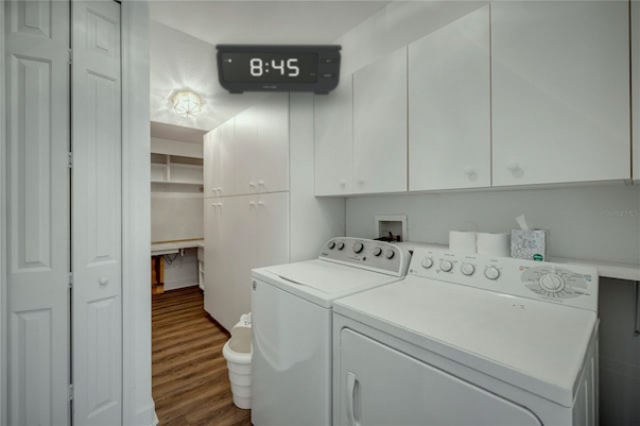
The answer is {"hour": 8, "minute": 45}
